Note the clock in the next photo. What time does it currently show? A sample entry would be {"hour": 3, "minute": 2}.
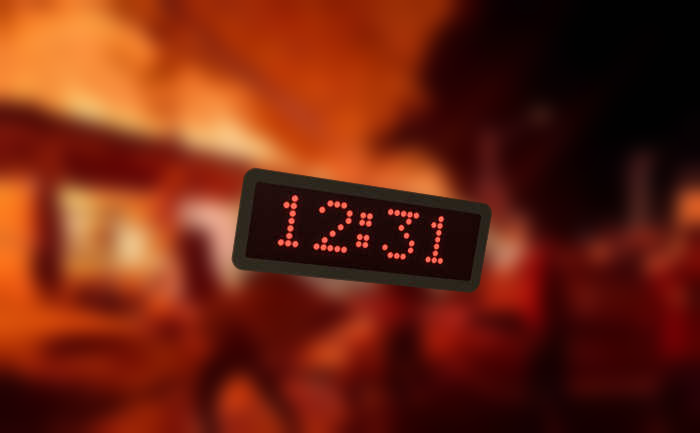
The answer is {"hour": 12, "minute": 31}
